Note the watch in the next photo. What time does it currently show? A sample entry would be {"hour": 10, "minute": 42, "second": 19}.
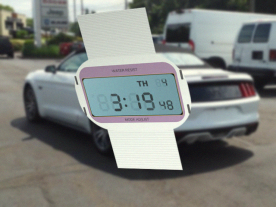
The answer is {"hour": 3, "minute": 19, "second": 48}
